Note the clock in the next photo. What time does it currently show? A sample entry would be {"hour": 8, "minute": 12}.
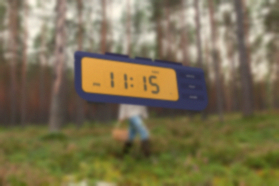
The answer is {"hour": 11, "minute": 15}
